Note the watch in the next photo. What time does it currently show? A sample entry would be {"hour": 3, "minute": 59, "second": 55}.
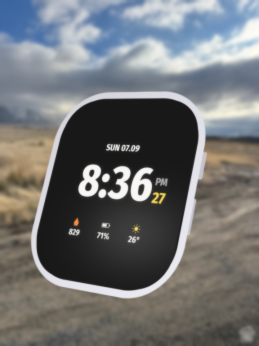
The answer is {"hour": 8, "minute": 36, "second": 27}
